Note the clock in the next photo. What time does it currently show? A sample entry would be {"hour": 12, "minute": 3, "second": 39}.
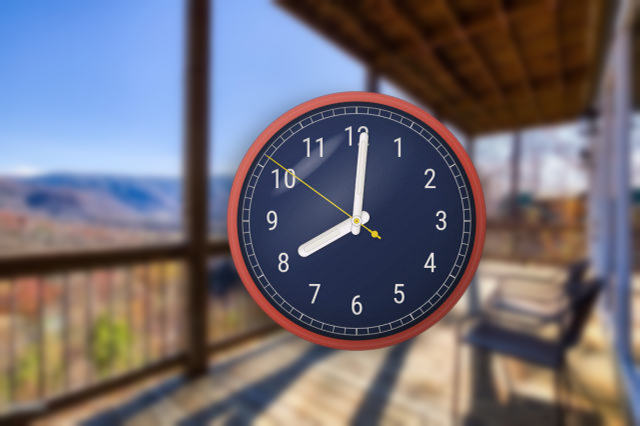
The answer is {"hour": 8, "minute": 0, "second": 51}
